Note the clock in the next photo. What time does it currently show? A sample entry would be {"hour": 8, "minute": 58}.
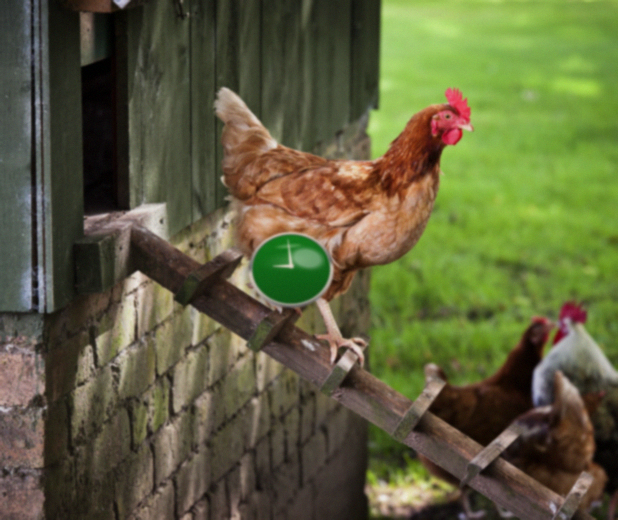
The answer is {"hour": 8, "minute": 59}
